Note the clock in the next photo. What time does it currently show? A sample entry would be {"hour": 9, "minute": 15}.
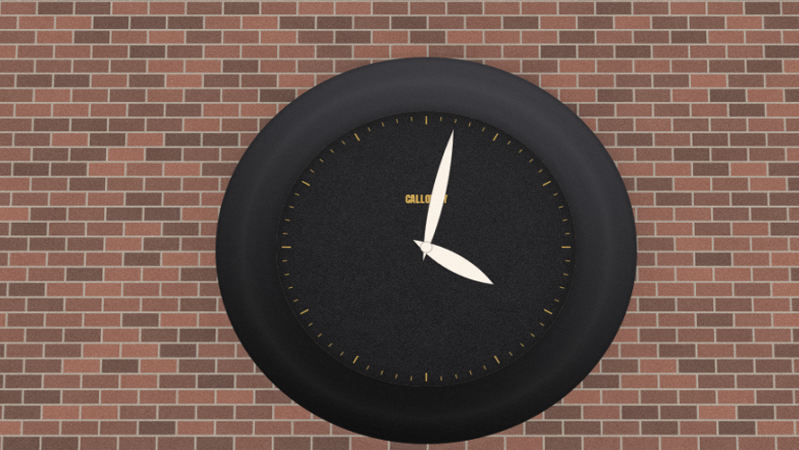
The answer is {"hour": 4, "minute": 2}
